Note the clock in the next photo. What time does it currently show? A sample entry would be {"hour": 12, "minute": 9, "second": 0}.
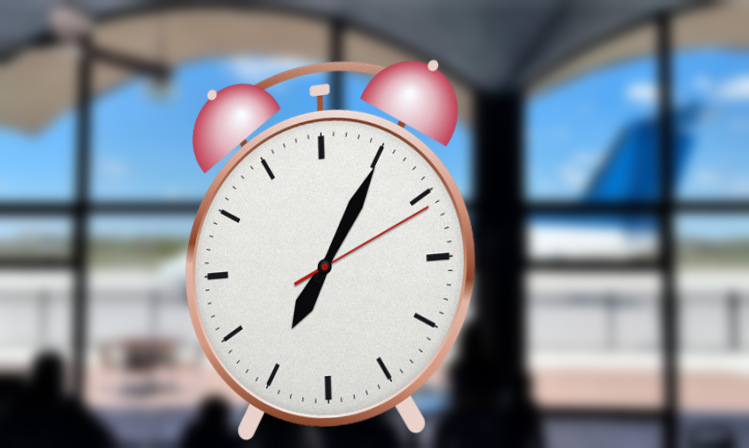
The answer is {"hour": 7, "minute": 5, "second": 11}
